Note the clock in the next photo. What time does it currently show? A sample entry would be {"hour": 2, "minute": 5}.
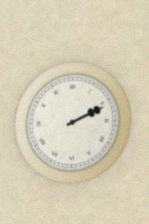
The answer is {"hour": 2, "minute": 11}
